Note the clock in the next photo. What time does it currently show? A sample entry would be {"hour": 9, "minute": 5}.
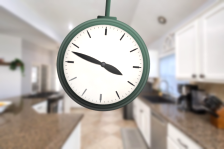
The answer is {"hour": 3, "minute": 48}
